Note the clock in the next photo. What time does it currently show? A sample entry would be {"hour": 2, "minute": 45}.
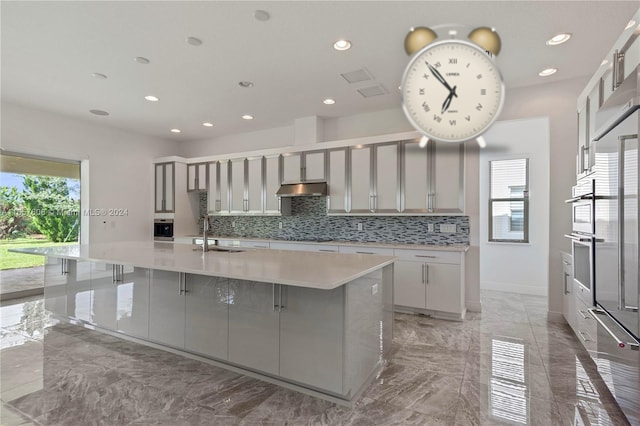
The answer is {"hour": 6, "minute": 53}
